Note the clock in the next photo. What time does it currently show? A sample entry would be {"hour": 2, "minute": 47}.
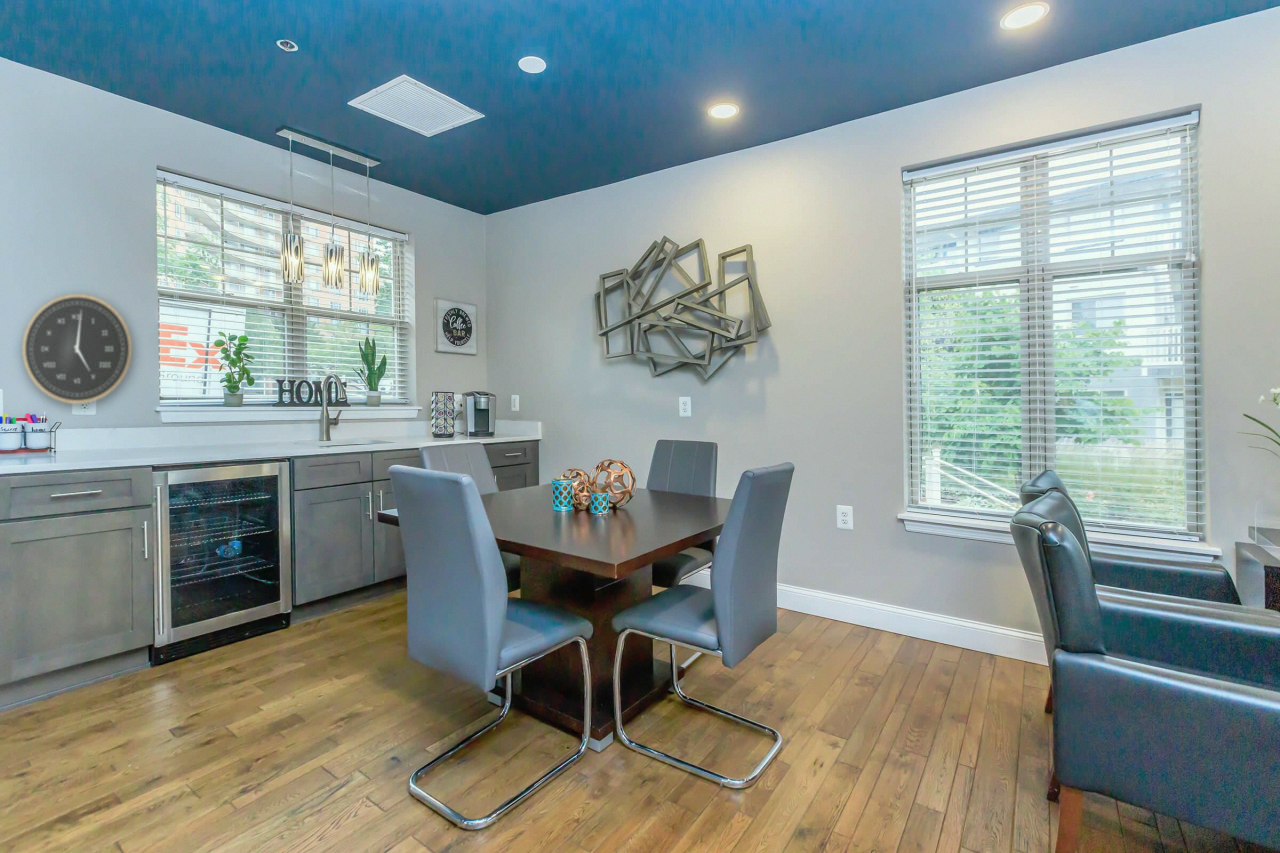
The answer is {"hour": 5, "minute": 1}
